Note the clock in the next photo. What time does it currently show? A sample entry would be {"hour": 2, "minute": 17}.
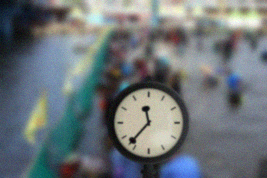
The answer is {"hour": 11, "minute": 37}
